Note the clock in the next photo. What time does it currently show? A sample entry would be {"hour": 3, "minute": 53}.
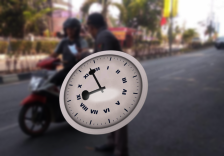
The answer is {"hour": 8, "minute": 58}
